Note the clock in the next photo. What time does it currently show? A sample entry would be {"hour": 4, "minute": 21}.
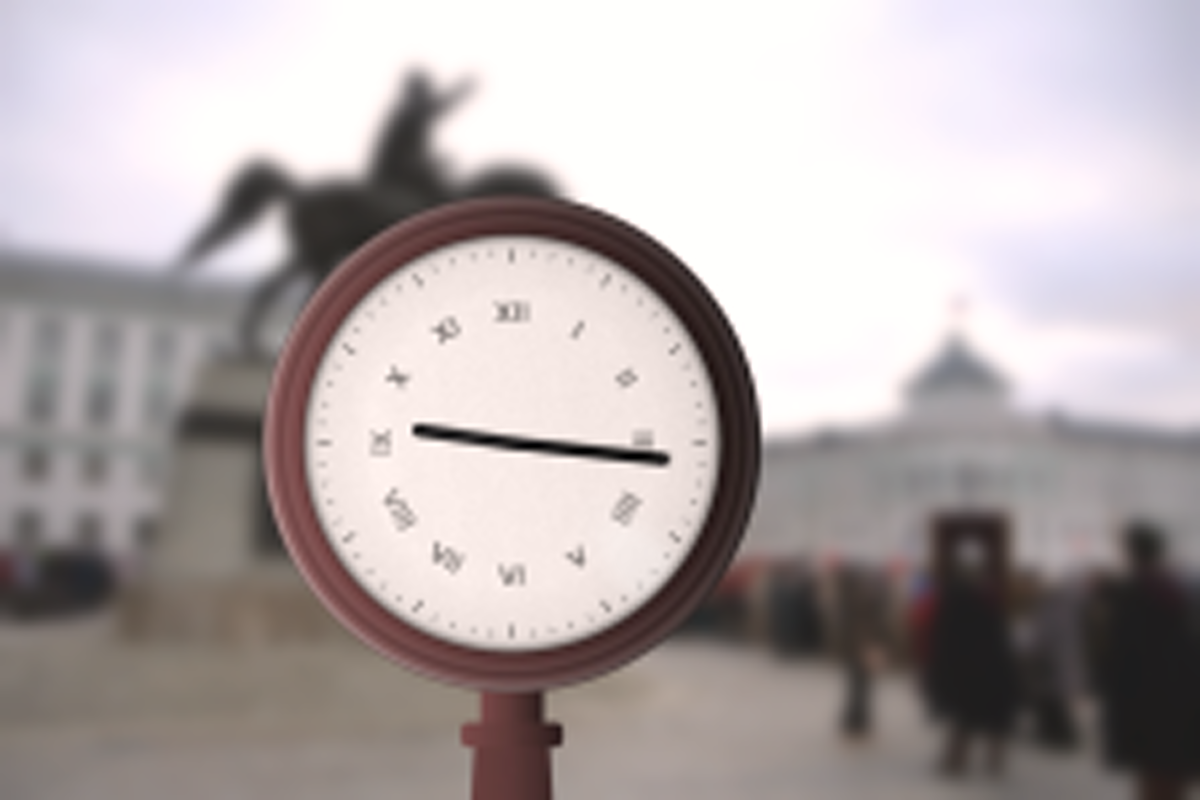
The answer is {"hour": 9, "minute": 16}
